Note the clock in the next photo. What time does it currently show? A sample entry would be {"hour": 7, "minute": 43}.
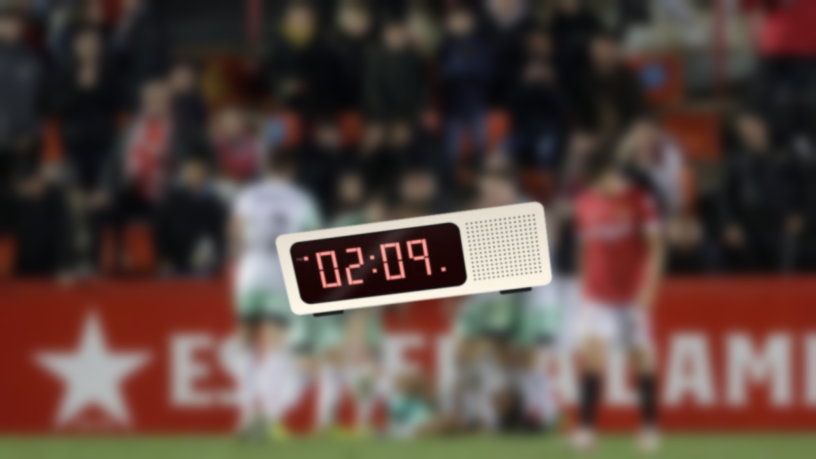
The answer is {"hour": 2, "minute": 9}
